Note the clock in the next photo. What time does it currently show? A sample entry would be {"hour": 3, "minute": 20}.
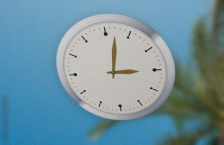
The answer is {"hour": 3, "minute": 2}
